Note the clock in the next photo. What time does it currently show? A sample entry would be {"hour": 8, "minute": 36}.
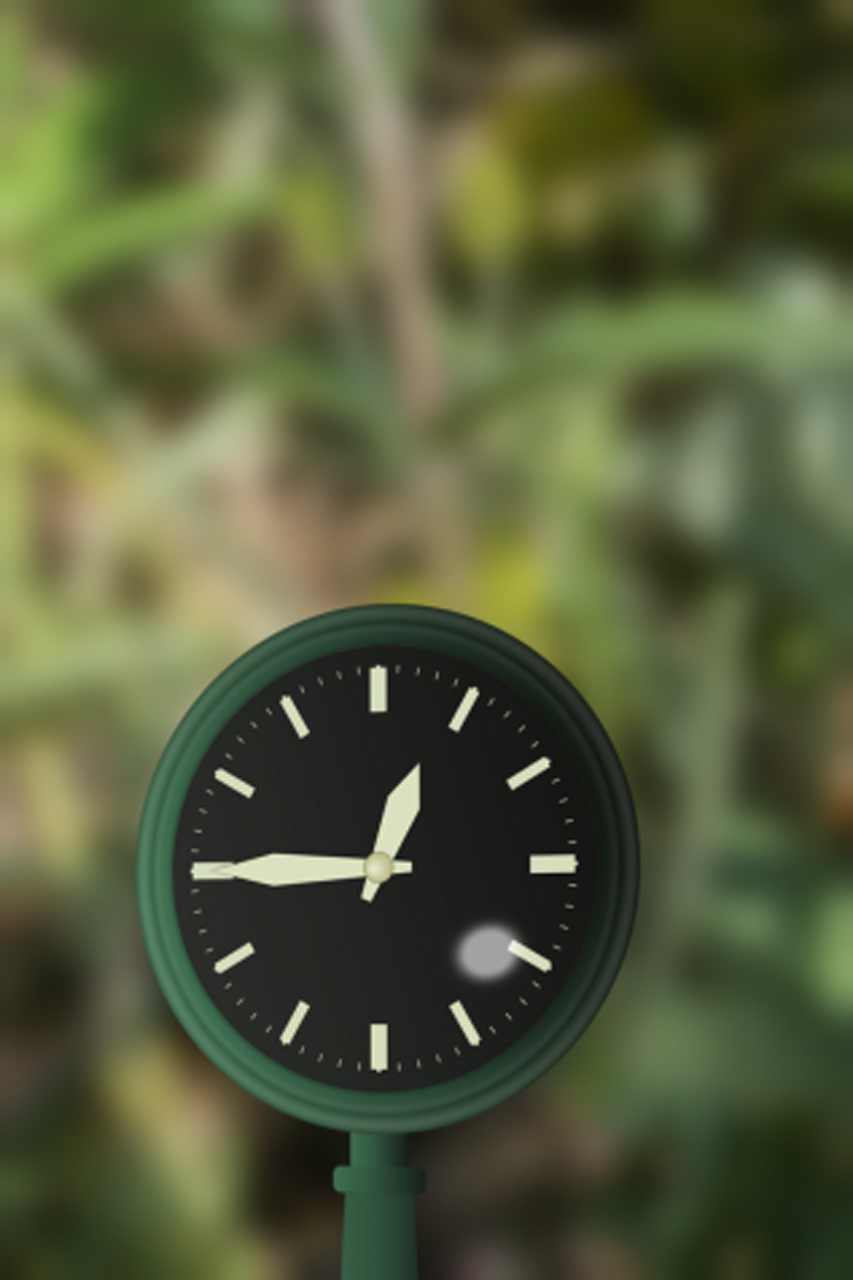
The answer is {"hour": 12, "minute": 45}
